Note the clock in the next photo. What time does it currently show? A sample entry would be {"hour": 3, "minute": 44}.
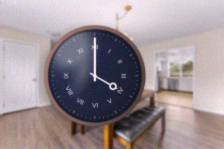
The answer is {"hour": 4, "minute": 0}
